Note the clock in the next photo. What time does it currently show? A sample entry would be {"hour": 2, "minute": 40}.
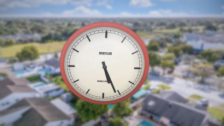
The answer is {"hour": 5, "minute": 26}
